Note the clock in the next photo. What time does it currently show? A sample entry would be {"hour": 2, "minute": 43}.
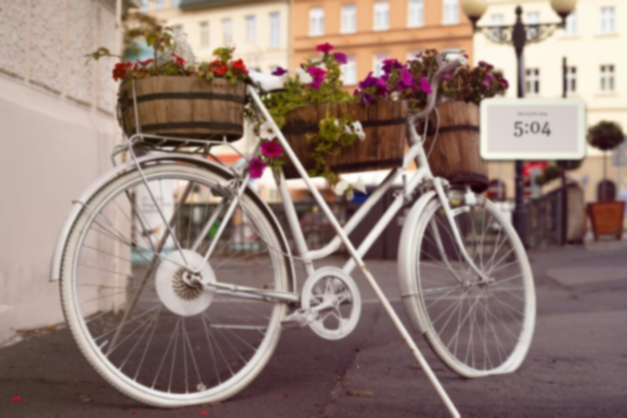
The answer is {"hour": 5, "minute": 4}
